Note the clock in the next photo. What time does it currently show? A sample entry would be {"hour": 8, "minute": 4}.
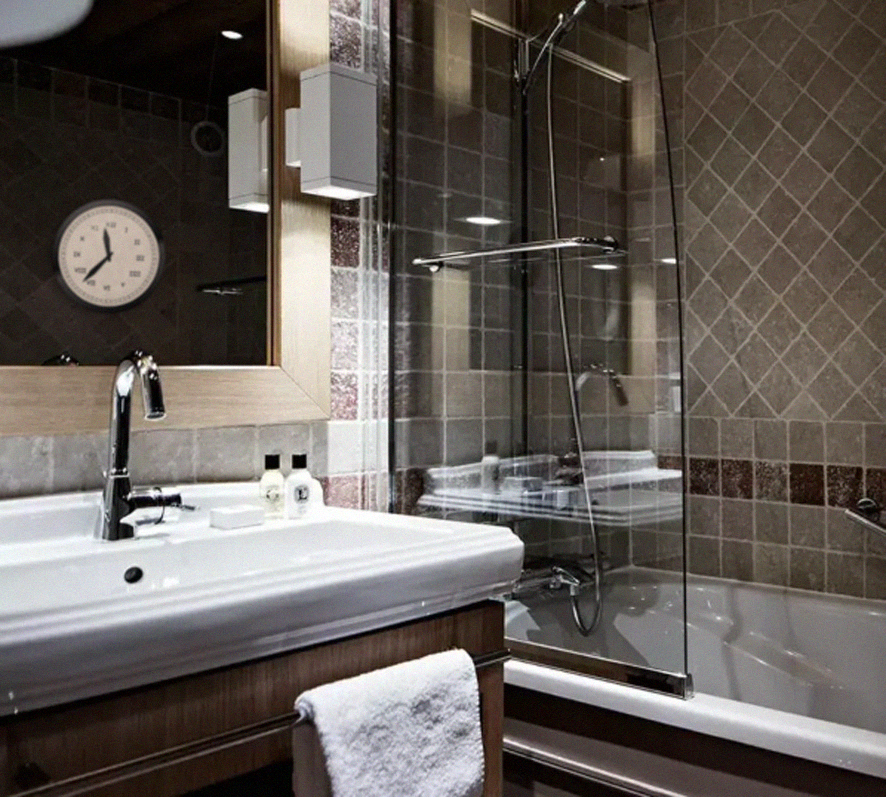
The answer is {"hour": 11, "minute": 37}
